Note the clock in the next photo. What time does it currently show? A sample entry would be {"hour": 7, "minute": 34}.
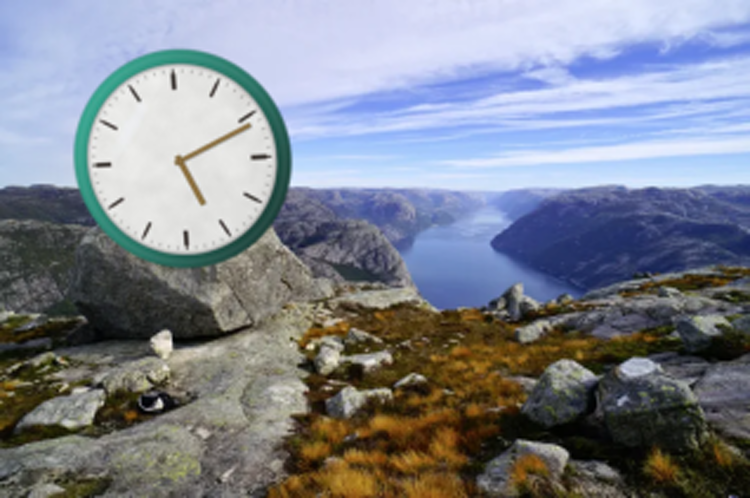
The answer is {"hour": 5, "minute": 11}
